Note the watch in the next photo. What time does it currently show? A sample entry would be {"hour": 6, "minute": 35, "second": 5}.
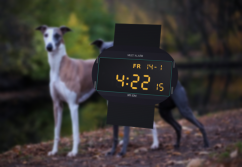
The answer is {"hour": 4, "minute": 22, "second": 15}
